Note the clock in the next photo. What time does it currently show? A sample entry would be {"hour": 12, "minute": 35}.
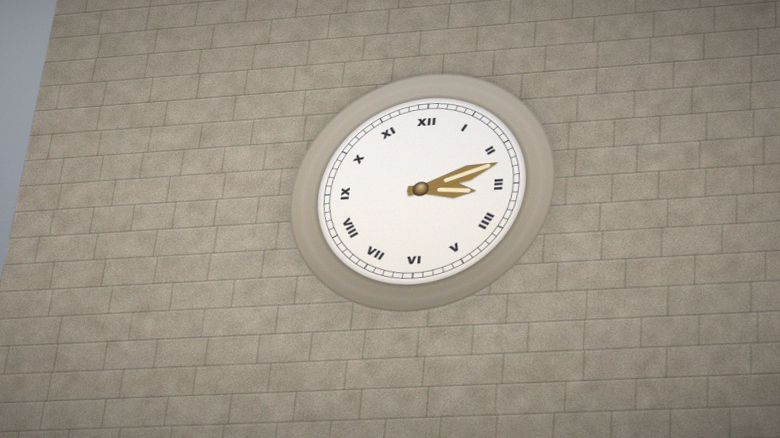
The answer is {"hour": 3, "minute": 12}
